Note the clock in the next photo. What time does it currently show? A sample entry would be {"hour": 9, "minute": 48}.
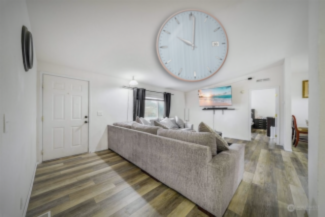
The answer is {"hour": 10, "minute": 1}
